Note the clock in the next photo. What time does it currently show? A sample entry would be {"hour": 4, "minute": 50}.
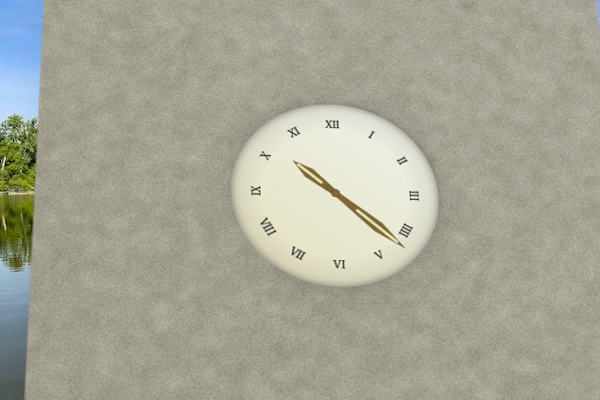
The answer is {"hour": 10, "minute": 22}
